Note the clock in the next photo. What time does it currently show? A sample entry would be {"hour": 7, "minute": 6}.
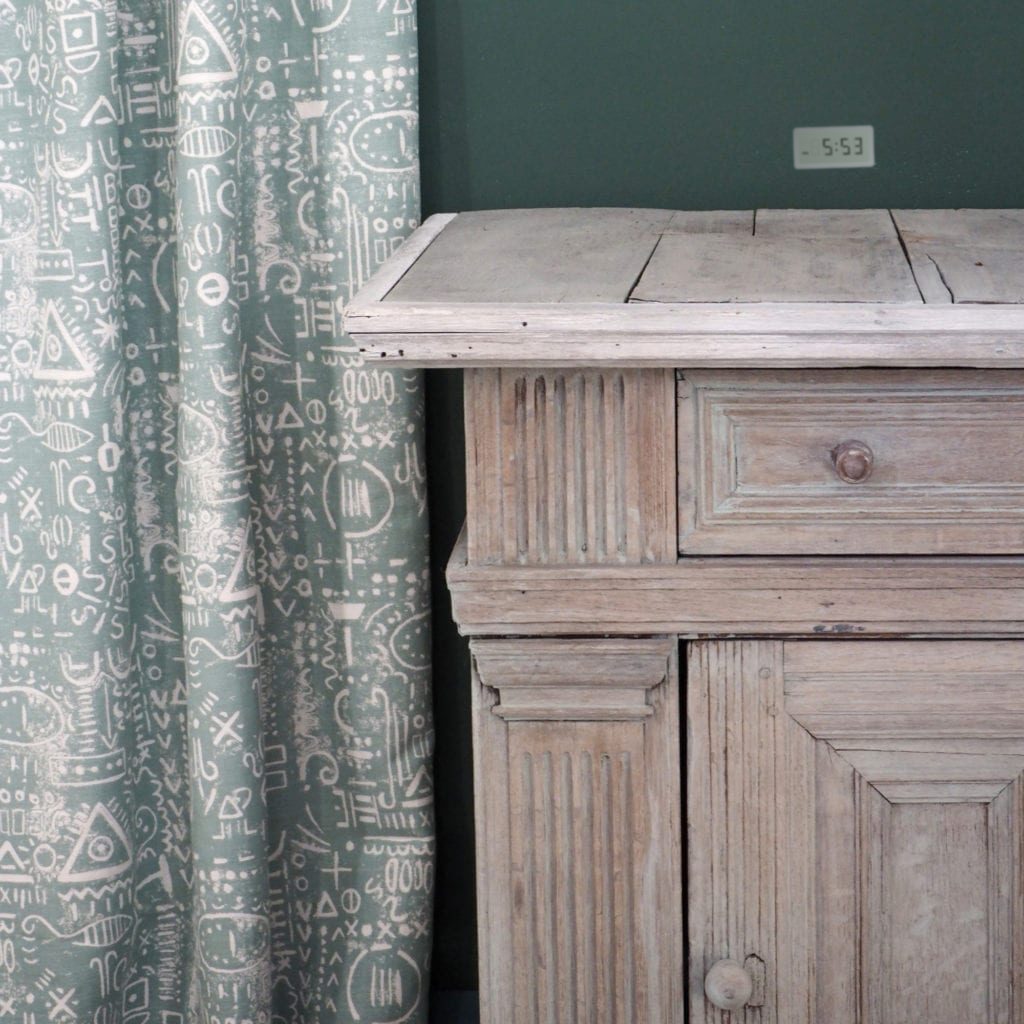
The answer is {"hour": 5, "minute": 53}
